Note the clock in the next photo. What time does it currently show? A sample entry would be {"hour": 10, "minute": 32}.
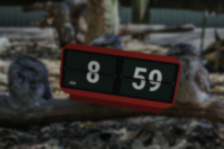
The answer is {"hour": 8, "minute": 59}
